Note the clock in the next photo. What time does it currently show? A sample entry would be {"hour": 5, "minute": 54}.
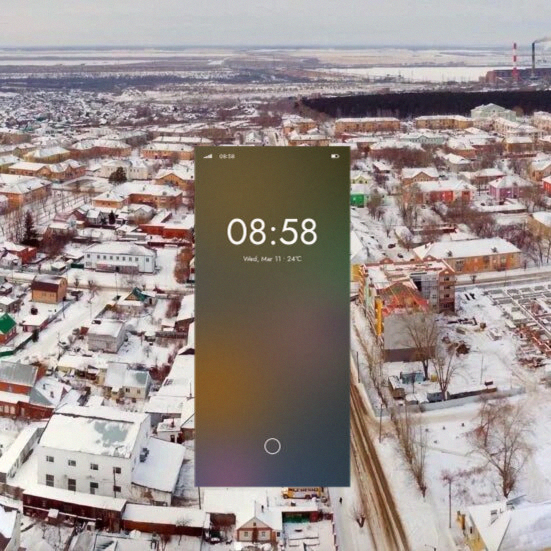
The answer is {"hour": 8, "minute": 58}
